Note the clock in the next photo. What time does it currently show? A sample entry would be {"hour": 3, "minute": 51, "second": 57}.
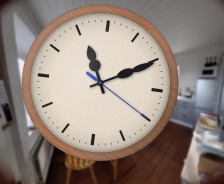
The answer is {"hour": 11, "minute": 10, "second": 20}
